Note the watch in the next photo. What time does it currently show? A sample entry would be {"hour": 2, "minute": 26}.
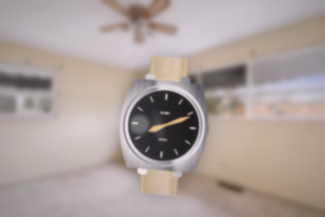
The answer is {"hour": 8, "minute": 11}
